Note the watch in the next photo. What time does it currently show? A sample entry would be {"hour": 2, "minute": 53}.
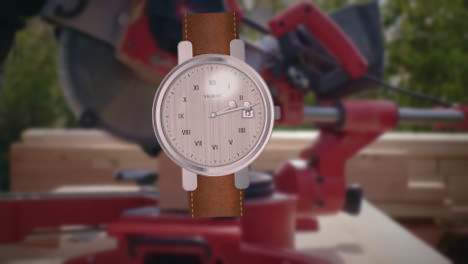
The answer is {"hour": 2, "minute": 13}
